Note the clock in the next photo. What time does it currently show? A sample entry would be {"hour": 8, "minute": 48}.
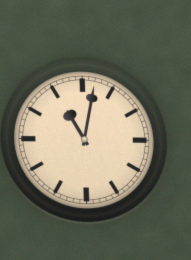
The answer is {"hour": 11, "minute": 2}
